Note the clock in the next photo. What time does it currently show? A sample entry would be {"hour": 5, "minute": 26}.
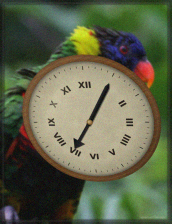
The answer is {"hour": 7, "minute": 5}
